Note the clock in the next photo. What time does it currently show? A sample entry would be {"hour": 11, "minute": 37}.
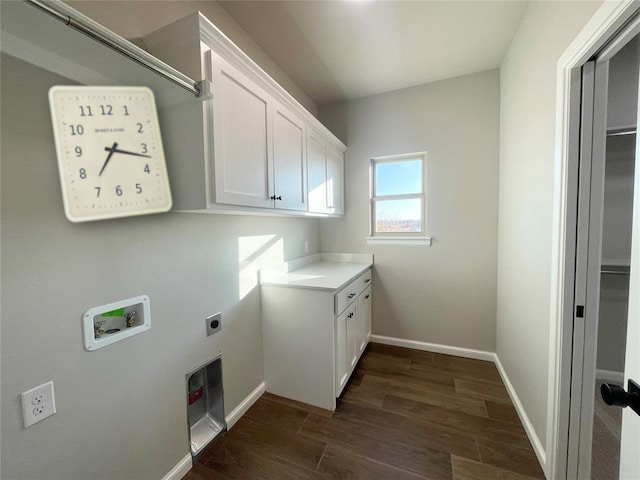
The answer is {"hour": 7, "minute": 17}
